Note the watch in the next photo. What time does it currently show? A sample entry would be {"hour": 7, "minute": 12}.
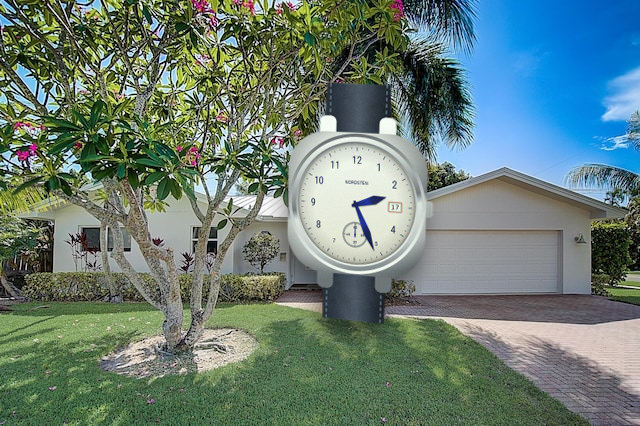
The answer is {"hour": 2, "minute": 26}
